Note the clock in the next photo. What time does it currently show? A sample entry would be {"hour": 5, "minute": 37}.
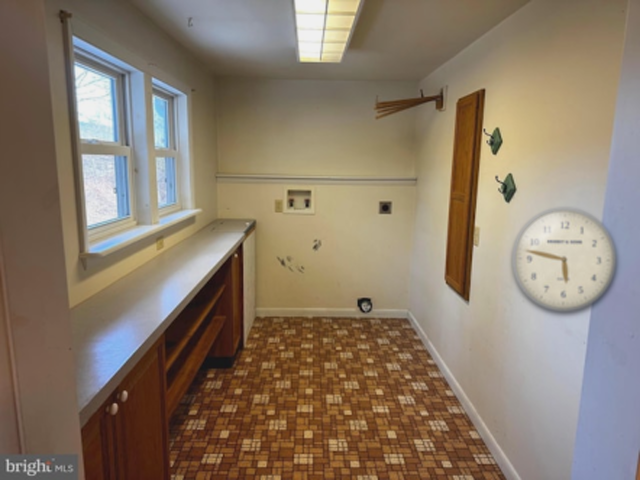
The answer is {"hour": 5, "minute": 47}
